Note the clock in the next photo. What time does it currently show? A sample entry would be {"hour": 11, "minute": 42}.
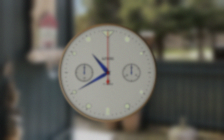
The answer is {"hour": 10, "minute": 40}
